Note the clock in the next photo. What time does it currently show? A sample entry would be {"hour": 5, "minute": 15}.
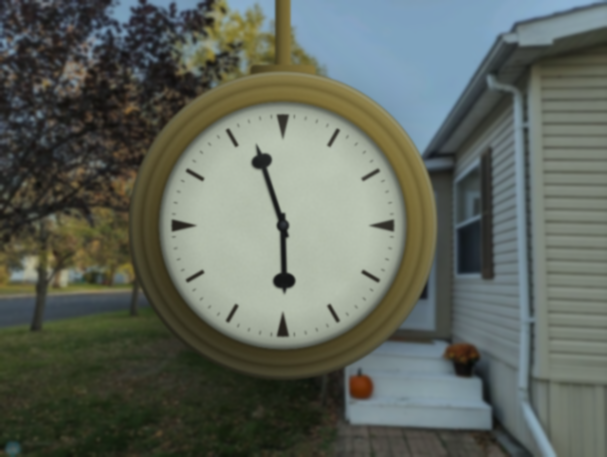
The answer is {"hour": 5, "minute": 57}
